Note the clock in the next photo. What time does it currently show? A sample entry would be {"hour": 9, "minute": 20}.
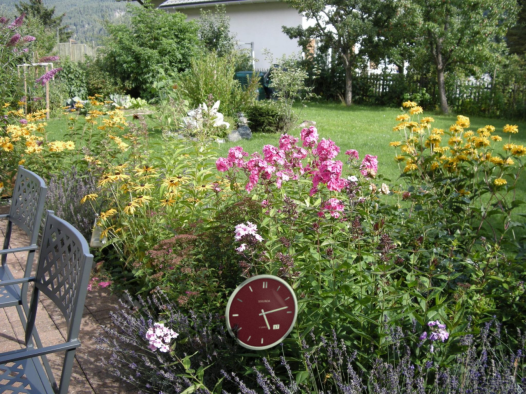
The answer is {"hour": 5, "minute": 13}
